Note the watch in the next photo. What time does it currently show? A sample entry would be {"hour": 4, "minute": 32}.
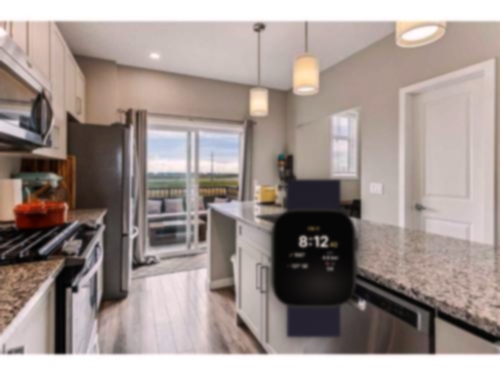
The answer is {"hour": 8, "minute": 12}
